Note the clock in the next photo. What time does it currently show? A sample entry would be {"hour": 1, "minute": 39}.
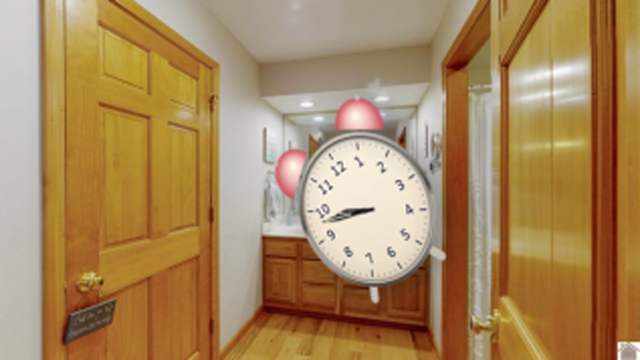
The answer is {"hour": 9, "minute": 48}
